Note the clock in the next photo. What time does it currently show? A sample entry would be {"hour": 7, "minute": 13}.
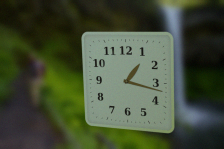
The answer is {"hour": 1, "minute": 17}
